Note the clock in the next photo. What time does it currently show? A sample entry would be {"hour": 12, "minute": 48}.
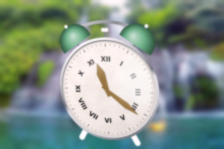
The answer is {"hour": 11, "minute": 21}
